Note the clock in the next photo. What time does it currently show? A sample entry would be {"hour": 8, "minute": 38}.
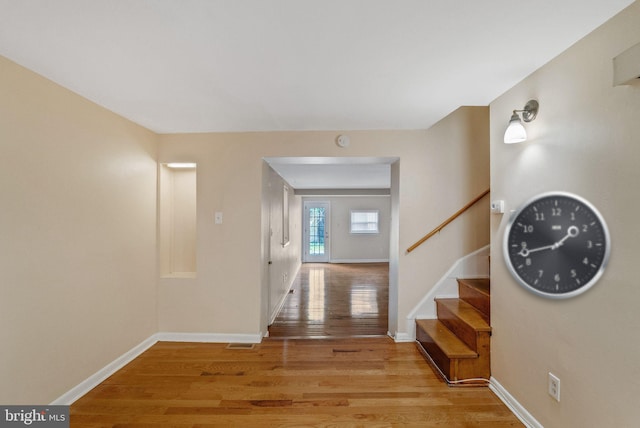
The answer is {"hour": 1, "minute": 43}
